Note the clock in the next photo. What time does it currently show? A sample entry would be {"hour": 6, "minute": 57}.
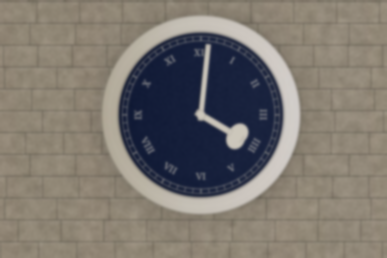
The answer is {"hour": 4, "minute": 1}
